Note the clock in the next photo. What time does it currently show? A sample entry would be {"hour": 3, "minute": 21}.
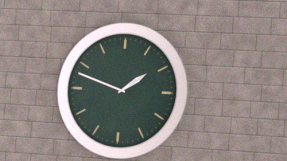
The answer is {"hour": 1, "minute": 48}
